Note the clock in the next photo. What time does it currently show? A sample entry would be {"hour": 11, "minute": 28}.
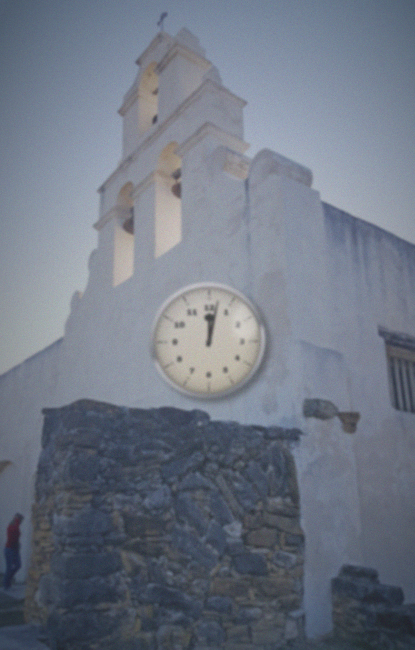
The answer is {"hour": 12, "minute": 2}
